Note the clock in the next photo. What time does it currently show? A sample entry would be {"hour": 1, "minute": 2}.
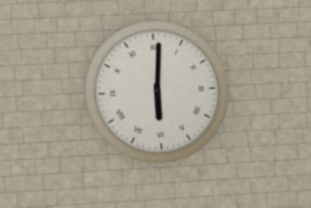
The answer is {"hour": 6, "minute": 1}
